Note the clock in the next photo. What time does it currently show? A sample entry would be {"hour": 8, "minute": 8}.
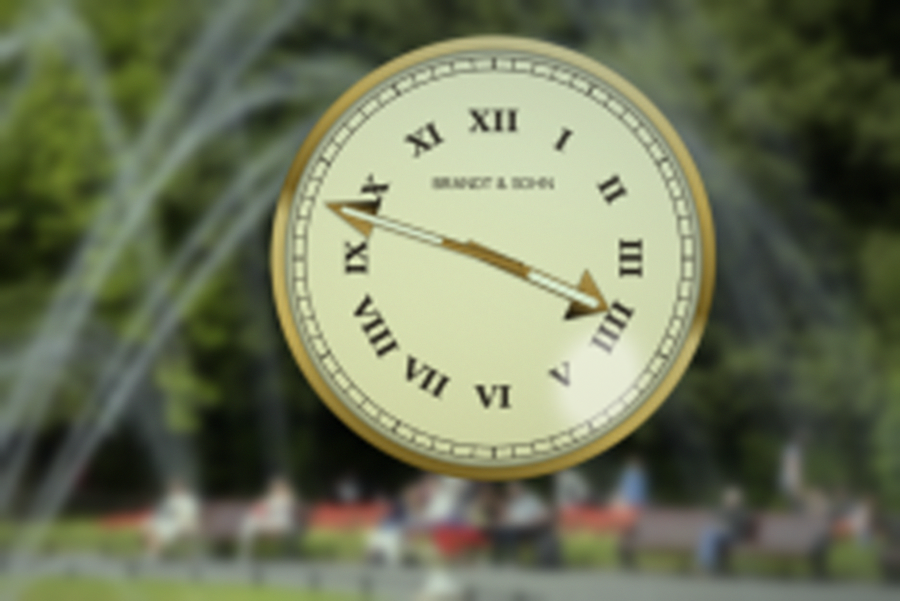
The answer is {"hour": 3, "minute": 48}
